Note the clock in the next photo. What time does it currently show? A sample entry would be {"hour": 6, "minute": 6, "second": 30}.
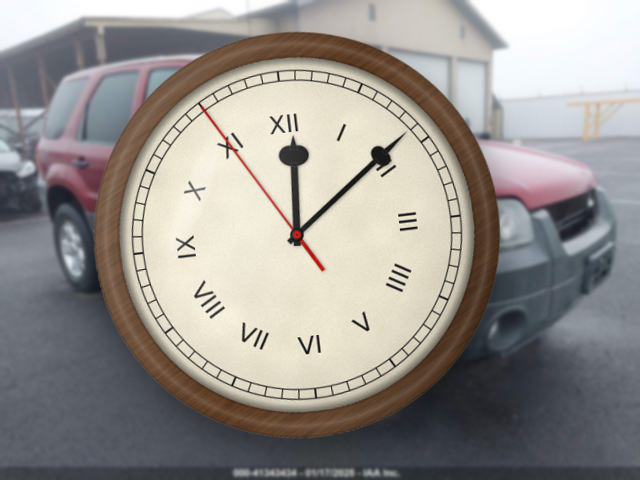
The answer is {"hour": 12, "minute": 8, "second": 55}
